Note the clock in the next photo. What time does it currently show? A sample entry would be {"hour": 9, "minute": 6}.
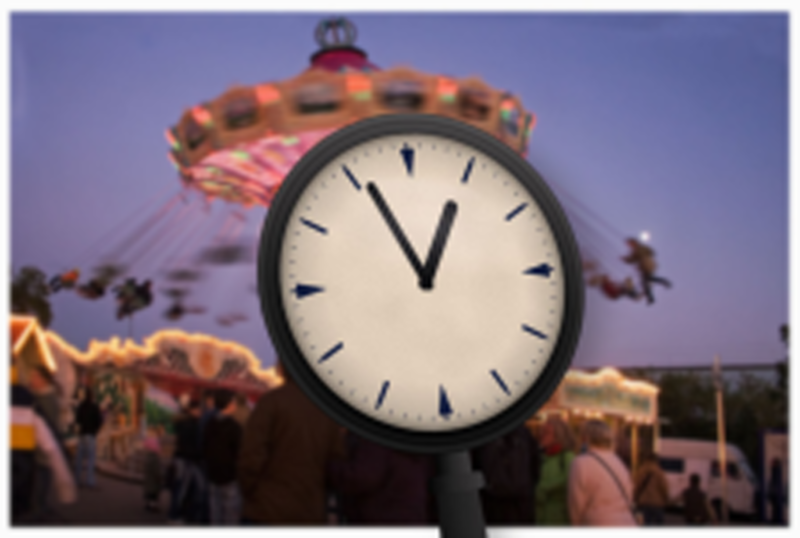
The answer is {"hour": 12, "minute": 56}
